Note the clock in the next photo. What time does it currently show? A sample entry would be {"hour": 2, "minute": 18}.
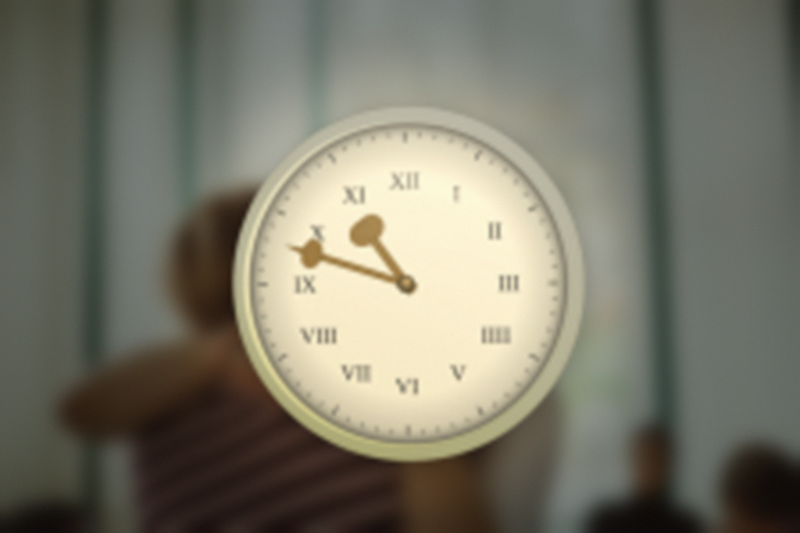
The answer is {"hour": 10, "minute": 48}
